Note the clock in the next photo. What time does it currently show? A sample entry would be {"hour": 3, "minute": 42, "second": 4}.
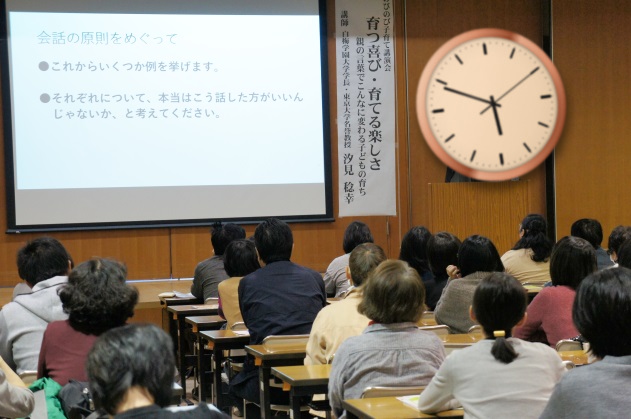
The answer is {"hour": 5, "minute": 49, "second": 10}
